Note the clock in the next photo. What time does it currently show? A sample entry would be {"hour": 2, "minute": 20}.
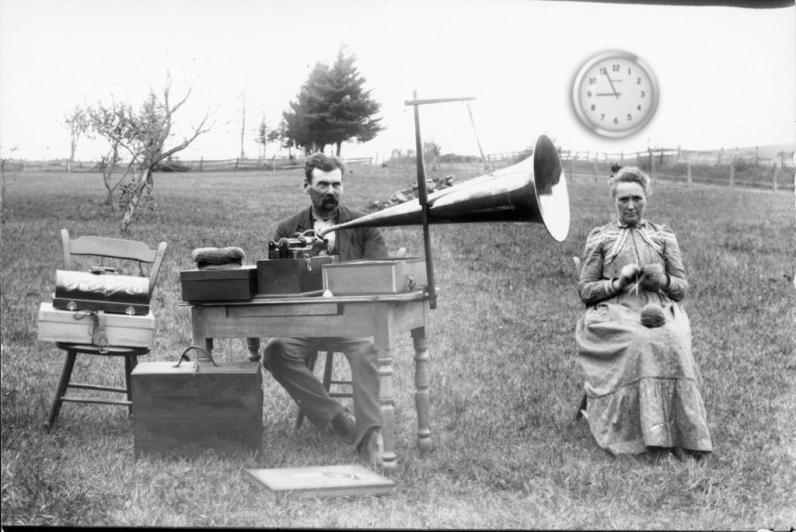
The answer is {"hour": 8, "minute": 56}
